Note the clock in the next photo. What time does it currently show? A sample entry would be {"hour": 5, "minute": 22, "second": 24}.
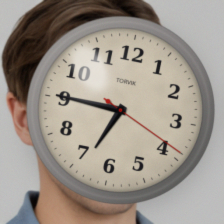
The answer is {"hour": 6, "minute": 45, "second": 19}
